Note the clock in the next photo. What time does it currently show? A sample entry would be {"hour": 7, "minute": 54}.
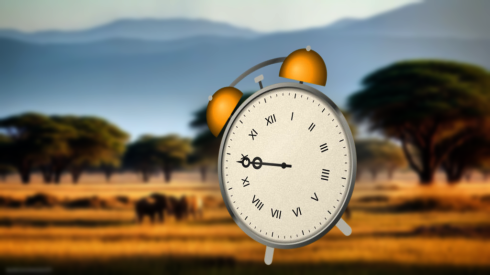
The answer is {"hour": 9, "minute": 49}
